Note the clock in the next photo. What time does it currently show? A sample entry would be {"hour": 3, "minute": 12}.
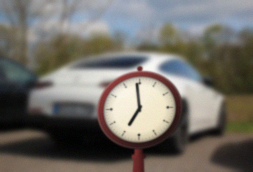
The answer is {"hour": 6, "minute": 59}
